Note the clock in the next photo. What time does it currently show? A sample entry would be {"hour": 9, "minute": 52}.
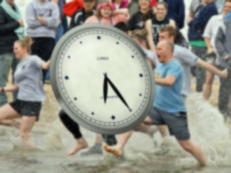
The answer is {"hour": 6, "minute": 25}
